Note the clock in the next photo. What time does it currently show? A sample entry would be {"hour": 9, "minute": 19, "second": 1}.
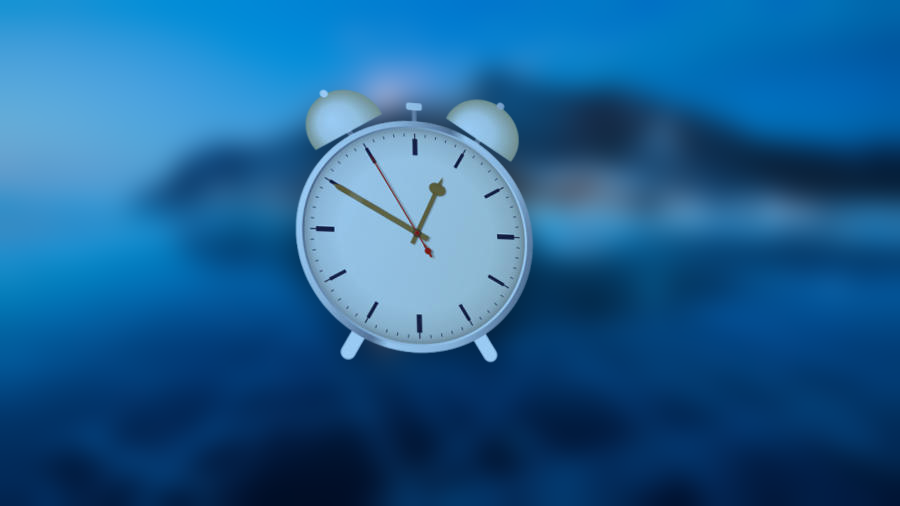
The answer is {"hour": 12, "minute": 49, "second": 55}
